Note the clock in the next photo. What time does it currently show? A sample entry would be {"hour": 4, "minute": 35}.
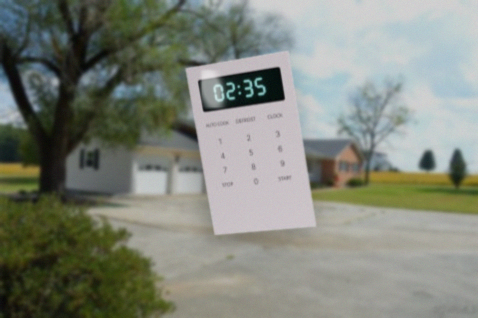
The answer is {"hour": 2, "minute": 35}
